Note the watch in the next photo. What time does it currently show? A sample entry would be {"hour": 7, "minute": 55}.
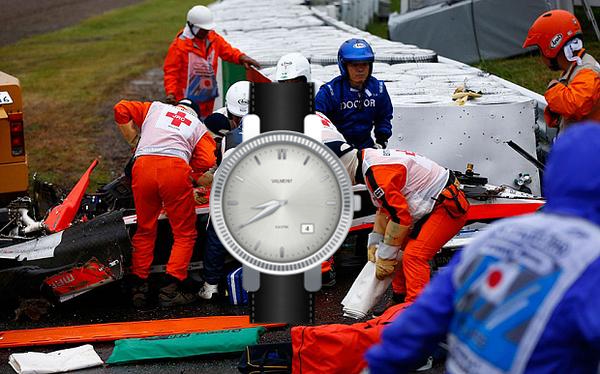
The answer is {"hour": 8, "minute": 40}
